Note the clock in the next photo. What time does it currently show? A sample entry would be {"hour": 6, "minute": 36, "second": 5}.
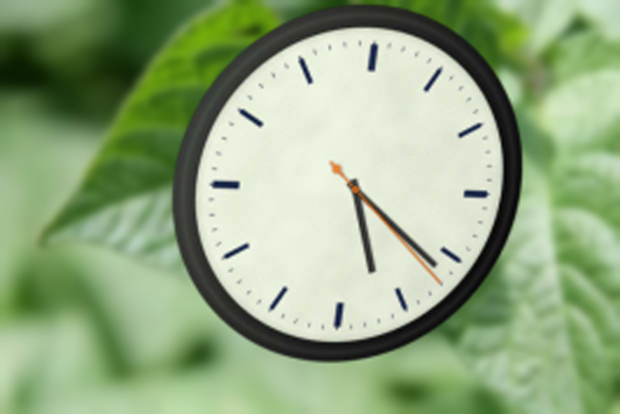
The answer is {"hour": 5, "minute": 21, "second": 22}
